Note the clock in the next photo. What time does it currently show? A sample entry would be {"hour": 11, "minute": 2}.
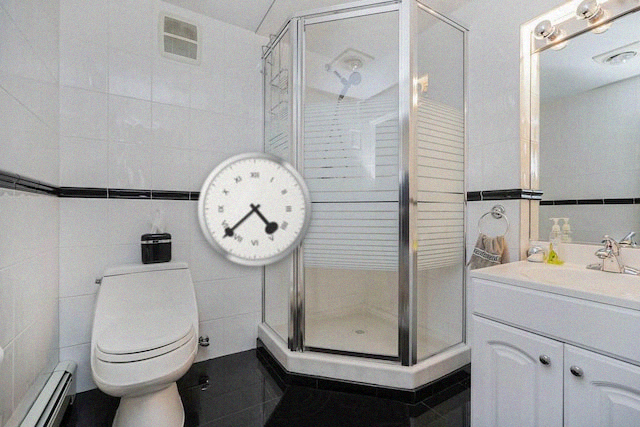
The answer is {"hour": 4, "minute": 38}
